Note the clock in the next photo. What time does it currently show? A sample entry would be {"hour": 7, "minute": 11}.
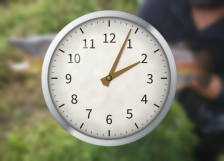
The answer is {"hour": 2, "minute": 4}
